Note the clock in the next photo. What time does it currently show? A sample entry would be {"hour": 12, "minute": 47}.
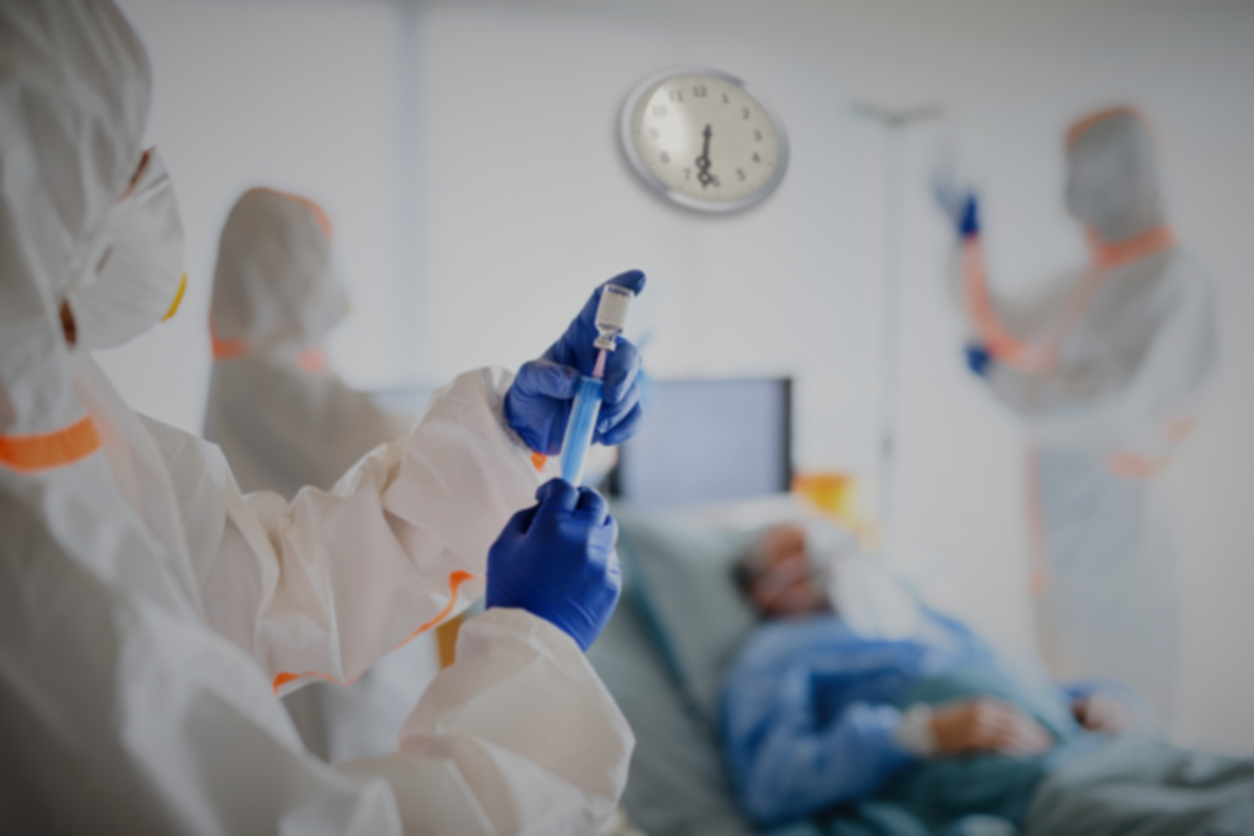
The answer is {"hour": 6, "minute": 32}
